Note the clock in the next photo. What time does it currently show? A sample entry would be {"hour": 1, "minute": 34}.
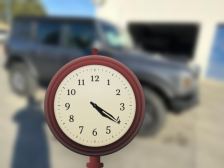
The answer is {"hour": 4, "minute": 21}
